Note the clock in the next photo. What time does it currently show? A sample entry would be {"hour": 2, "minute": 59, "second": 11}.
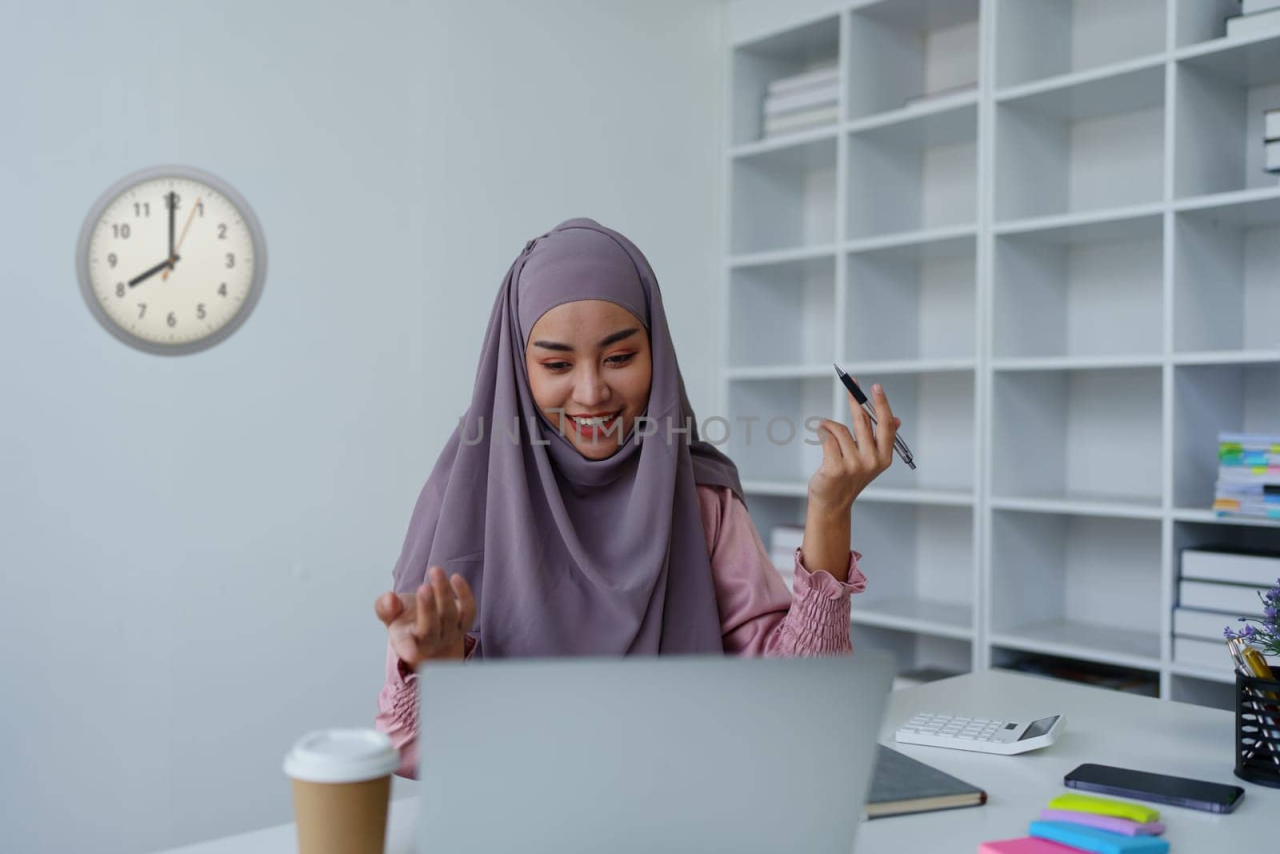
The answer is {"hour": 8, "minute": 0, "second": 4}
